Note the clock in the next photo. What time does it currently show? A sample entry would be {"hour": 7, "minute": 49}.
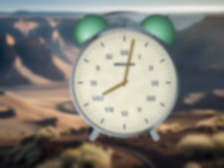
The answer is {"hour": 8, "minute": 2}
